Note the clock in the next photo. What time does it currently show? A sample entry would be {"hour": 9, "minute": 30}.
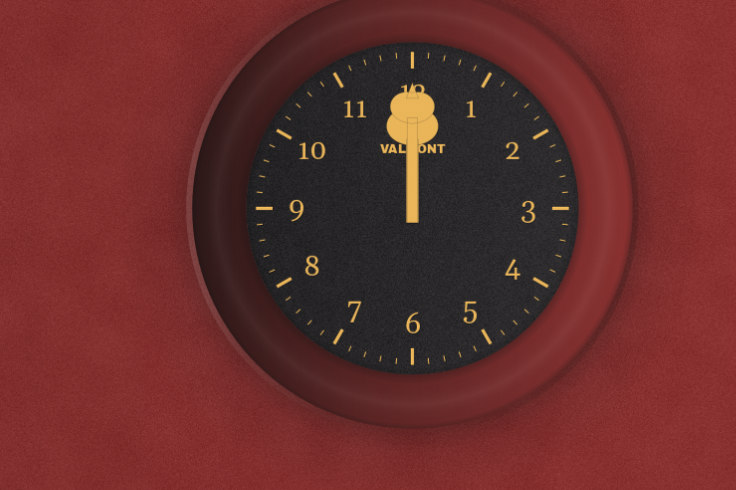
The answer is {"hour": 12, "minute": 0}
